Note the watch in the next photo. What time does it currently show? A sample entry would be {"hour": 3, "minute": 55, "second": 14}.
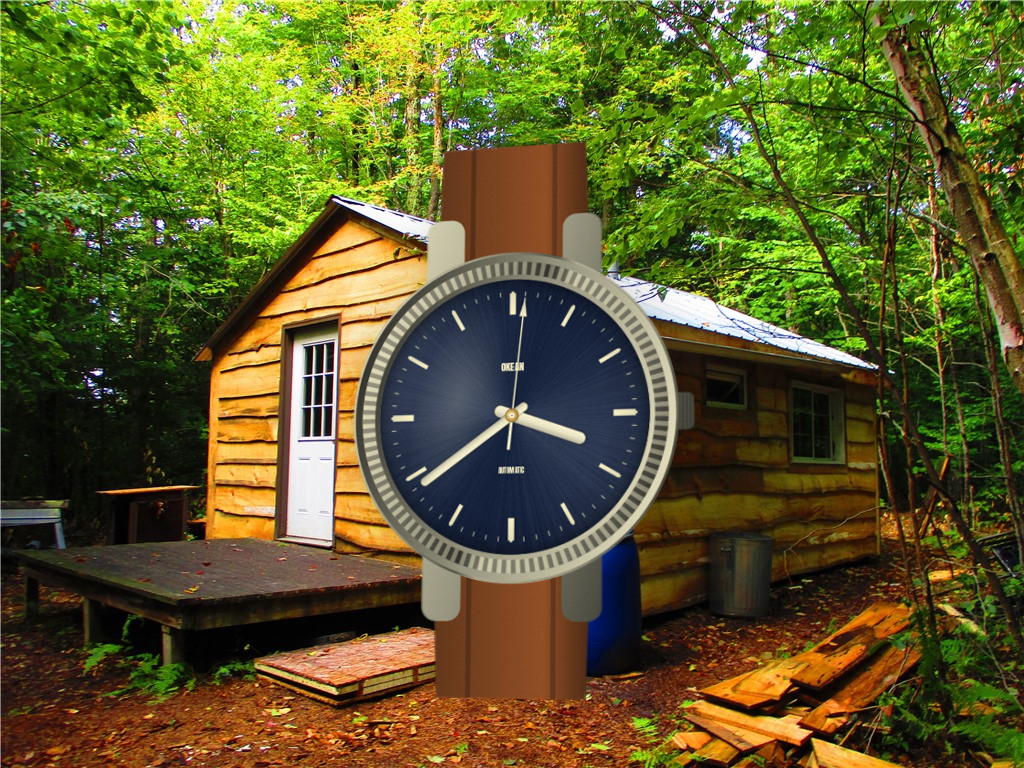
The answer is {"hour": 3, "minute": 39, "second": 1}
